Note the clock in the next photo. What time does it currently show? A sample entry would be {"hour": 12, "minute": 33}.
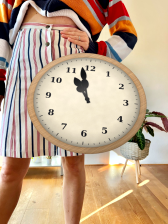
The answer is {"hour": 10, "minute": 58}
